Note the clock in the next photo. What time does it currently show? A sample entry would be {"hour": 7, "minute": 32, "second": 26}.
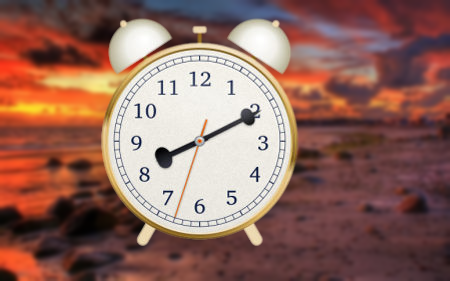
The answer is {"hour": 8, "minute": 10, "second": 33}
